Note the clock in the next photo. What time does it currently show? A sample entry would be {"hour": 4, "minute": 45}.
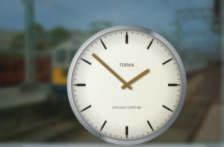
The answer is {"hour": 1, "minute": 52}
